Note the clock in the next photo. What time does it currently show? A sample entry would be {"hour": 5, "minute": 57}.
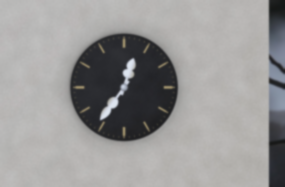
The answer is {"hour": 12, "minute": 36}
